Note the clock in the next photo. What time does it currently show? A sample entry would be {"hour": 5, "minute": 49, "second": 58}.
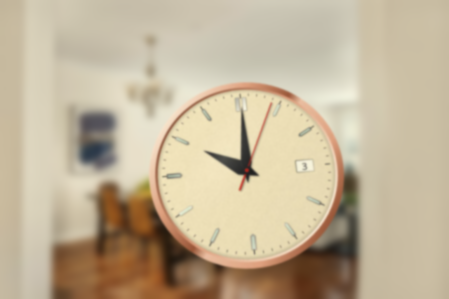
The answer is {"hour": 10, "minute": 0, "second": 4}
